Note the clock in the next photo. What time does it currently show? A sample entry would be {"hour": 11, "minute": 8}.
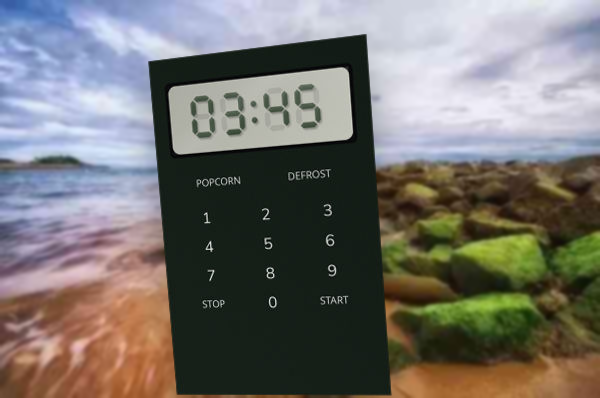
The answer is {"hour": 3, "minute": 45}
